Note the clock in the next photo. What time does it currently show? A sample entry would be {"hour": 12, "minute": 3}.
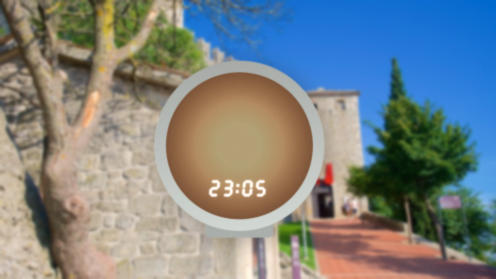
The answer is {"hour": 23, "minute": 5}
